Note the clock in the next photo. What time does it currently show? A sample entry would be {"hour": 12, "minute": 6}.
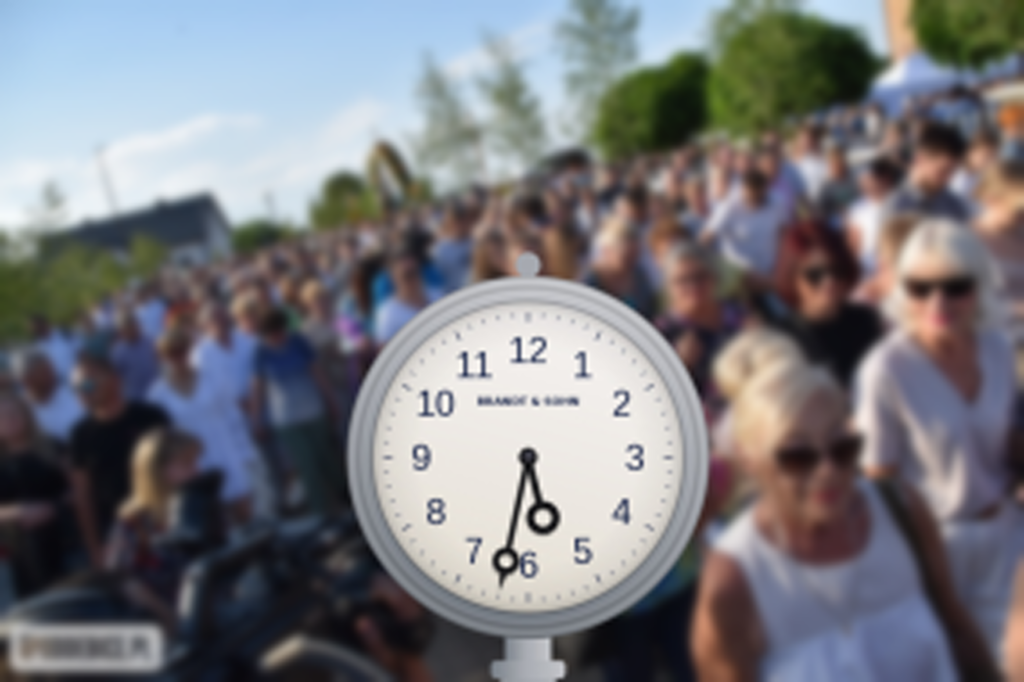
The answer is {"hour": 5, "minute": 32}
